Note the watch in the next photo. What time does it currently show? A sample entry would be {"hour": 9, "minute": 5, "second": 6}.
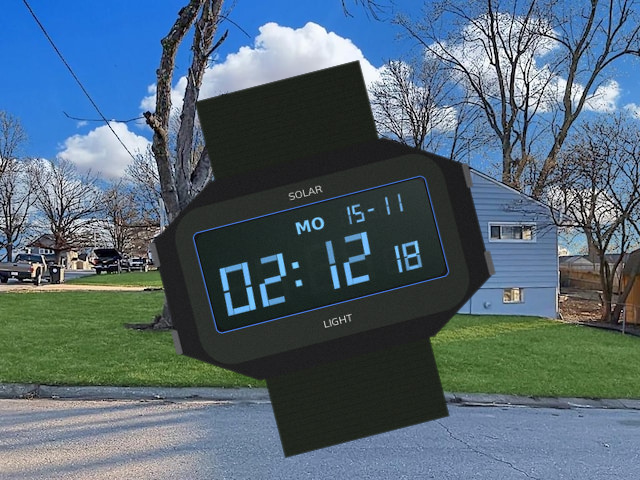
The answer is {"hour": 2, "minute": 12, "second": 18}
